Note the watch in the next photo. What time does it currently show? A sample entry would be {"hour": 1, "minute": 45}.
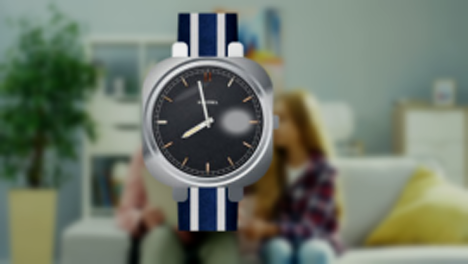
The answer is {"hour": 7, "minute": 58}
